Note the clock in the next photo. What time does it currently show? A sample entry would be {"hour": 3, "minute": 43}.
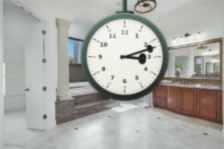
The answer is {"hour": 3, "minute": 12}
